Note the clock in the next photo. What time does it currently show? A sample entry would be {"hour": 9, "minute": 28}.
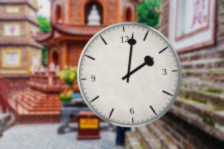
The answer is {"hour": 2, "minute": 2}
